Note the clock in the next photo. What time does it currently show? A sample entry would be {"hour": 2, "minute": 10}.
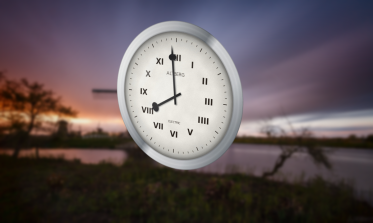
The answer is {"hour": 7, "minute": 59}
